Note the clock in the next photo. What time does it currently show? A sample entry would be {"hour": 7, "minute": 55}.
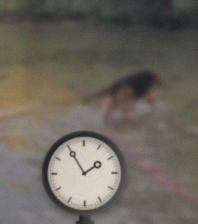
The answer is {"hour": 1, "minute": 55}
